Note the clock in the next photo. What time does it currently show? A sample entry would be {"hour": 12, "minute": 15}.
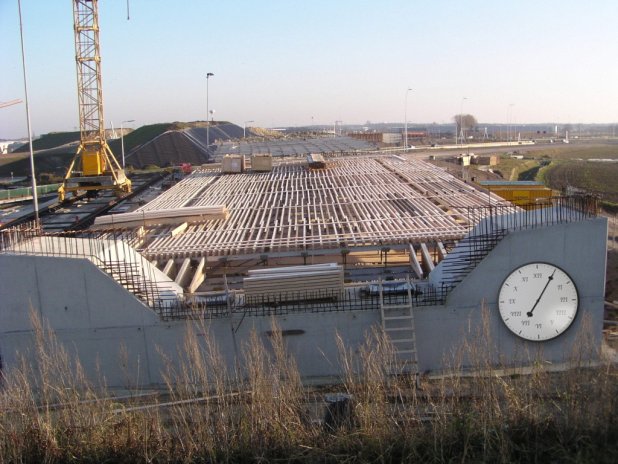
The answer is {"hour": 7, "minute": 5}
